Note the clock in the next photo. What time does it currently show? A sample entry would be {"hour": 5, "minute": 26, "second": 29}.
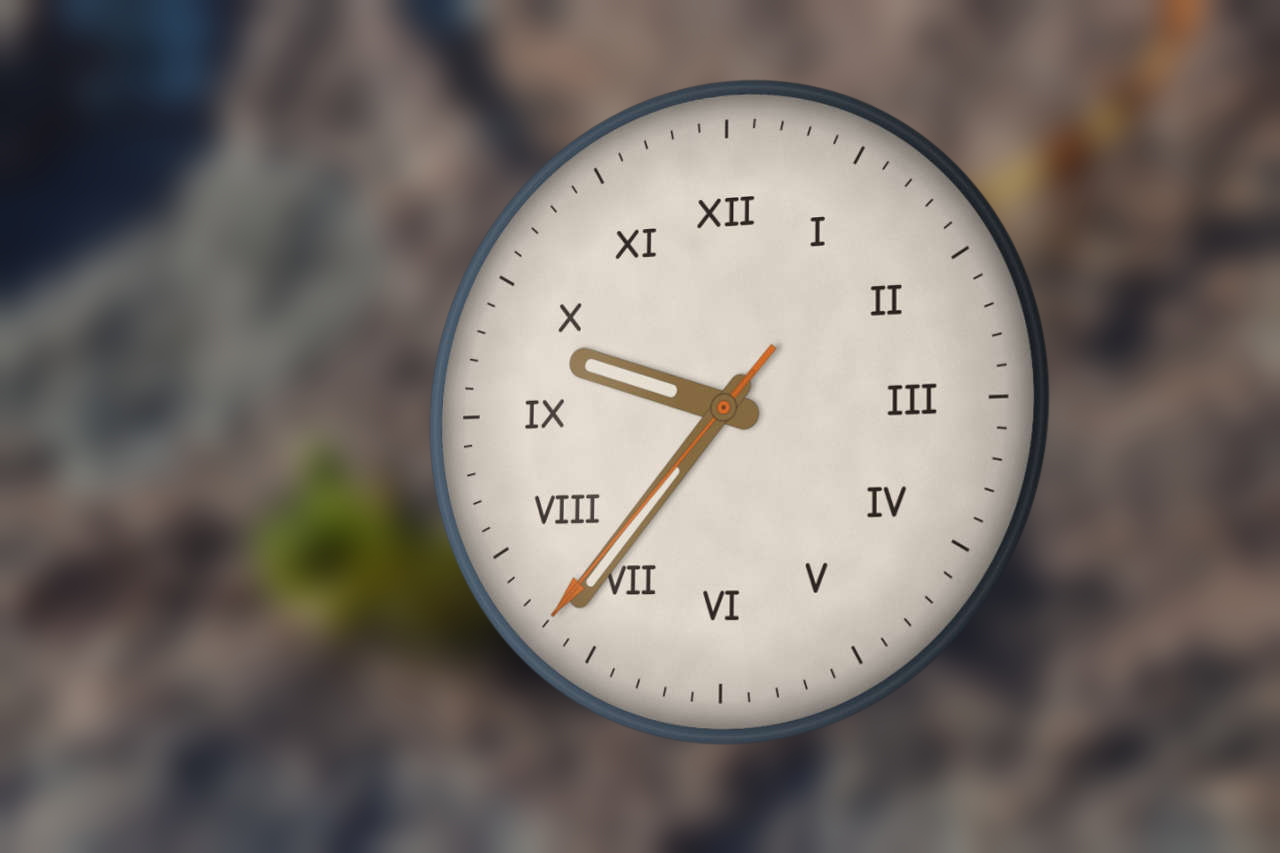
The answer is {"hour": 9, "minute": 36, "second": 37}
